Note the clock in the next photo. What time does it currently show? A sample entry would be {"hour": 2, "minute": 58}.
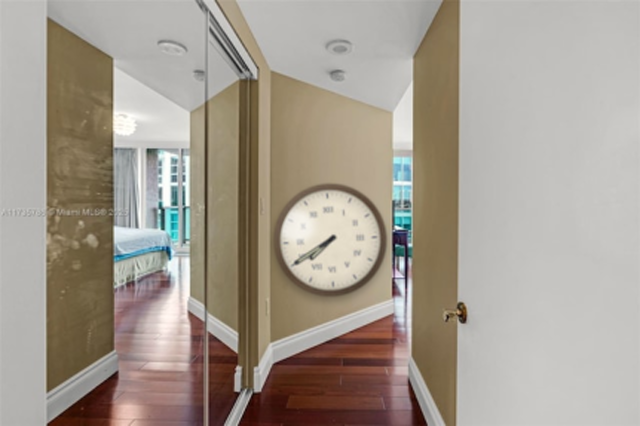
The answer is {"hour": 7, "minute": 40}
